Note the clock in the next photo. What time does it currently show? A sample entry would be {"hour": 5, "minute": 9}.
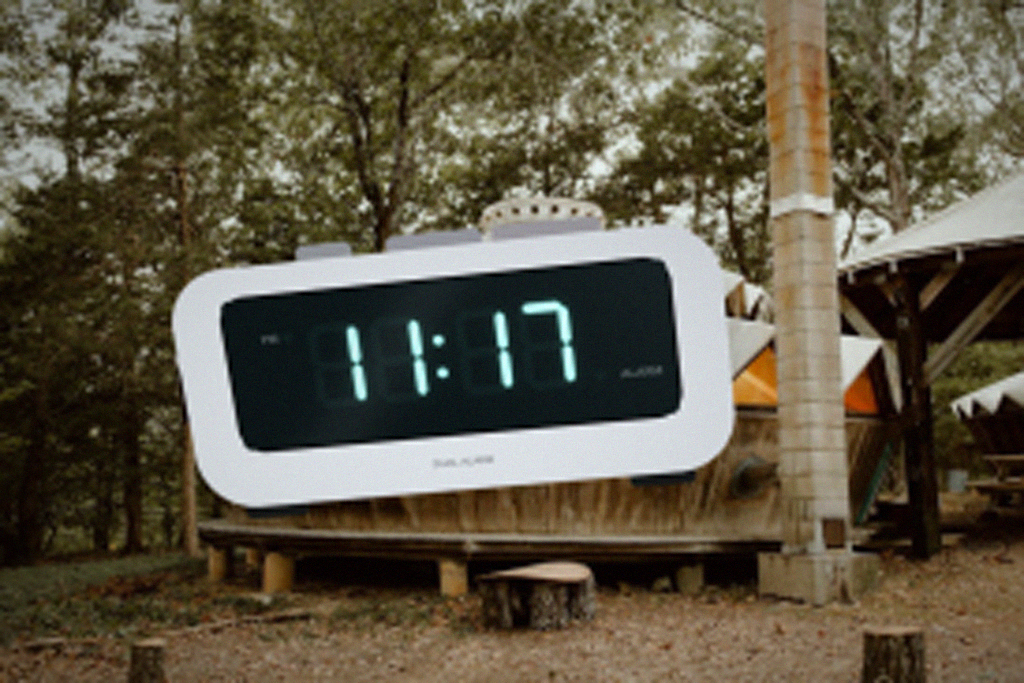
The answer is {"hour": 11, "minute": 17}
